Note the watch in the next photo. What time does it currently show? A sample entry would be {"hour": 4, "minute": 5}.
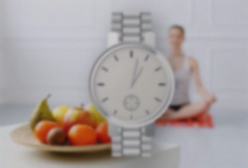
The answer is {"hour": 1, "minute": 2}
